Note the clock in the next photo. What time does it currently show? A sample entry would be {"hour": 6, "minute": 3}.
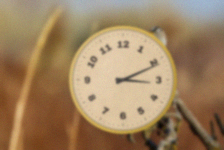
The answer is {"hour": 3, "minute": 11}
